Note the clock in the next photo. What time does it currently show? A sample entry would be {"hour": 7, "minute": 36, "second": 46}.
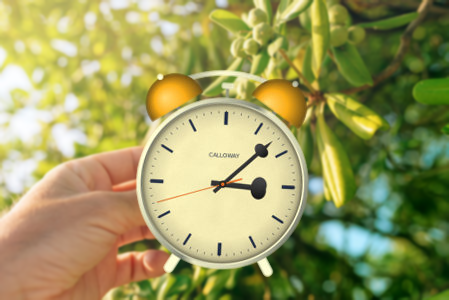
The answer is {"hour": 3, "minute": 7, "second": 42}
